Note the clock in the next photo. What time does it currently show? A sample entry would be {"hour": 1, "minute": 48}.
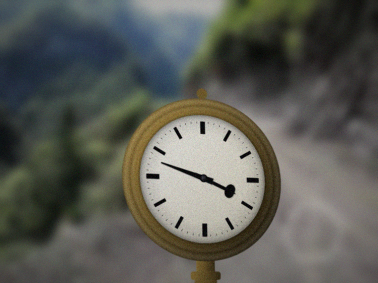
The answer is {"hour": 3, "minute": 48}
